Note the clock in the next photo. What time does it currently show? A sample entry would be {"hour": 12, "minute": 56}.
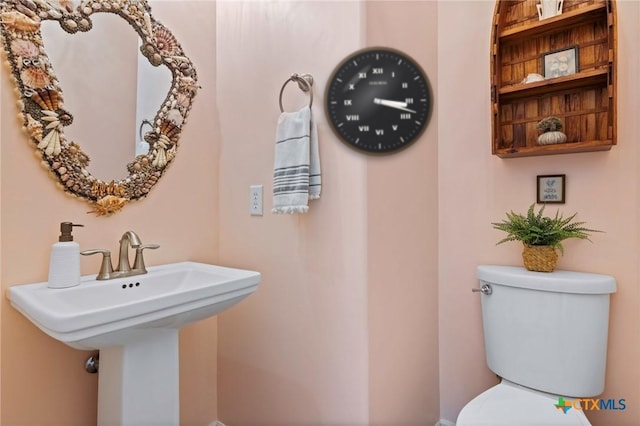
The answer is {"hour": 3, "minute": 18}
